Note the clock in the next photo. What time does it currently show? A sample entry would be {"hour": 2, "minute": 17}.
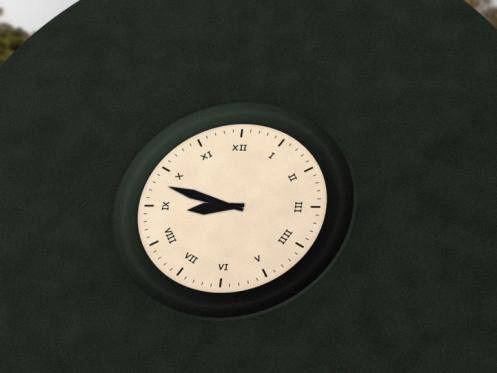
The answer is {"hour": 8, "minute": 48}
